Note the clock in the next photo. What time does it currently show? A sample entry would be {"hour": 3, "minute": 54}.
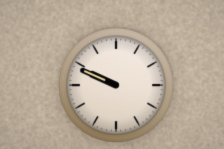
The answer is {"hour": 9, "minute": 49}
